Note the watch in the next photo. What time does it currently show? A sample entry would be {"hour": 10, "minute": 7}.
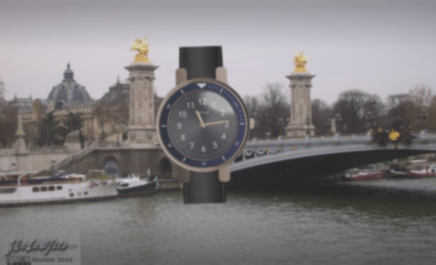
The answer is {"hour": 11, "minute": 14}
